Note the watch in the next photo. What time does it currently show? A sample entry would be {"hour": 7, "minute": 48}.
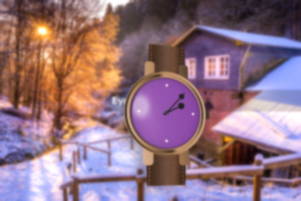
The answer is {"hour": 2, "minute": 7}
